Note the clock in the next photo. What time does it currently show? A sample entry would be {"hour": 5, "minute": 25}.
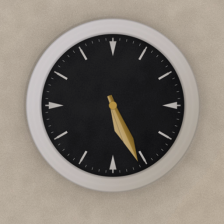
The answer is {"hour": 5, "minute": 26}
